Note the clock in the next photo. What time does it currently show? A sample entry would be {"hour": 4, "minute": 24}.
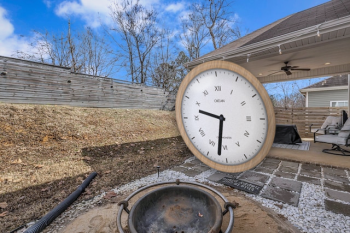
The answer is {"hour": 9, "minute": 32}
